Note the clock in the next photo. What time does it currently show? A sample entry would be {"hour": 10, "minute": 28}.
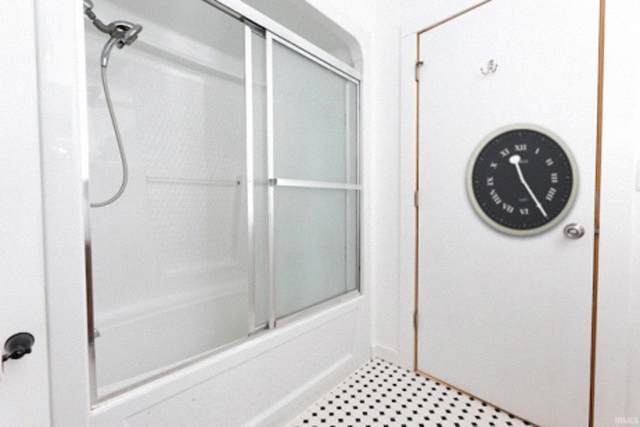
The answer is {"hour": 11, "minute": 25}
